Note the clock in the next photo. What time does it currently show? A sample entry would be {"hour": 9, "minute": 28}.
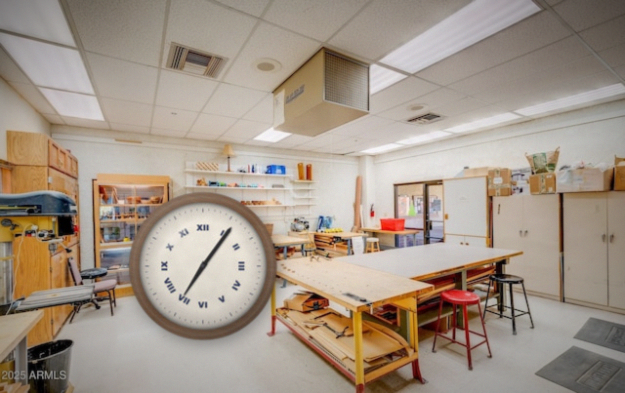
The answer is {"hour": 7, "minute": 6}
